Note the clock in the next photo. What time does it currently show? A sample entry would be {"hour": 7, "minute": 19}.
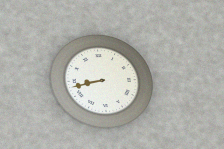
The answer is {"hour": 8, "minute": 43}
